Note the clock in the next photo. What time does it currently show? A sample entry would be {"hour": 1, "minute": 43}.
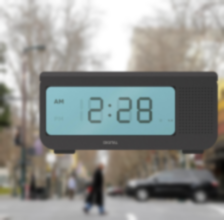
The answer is {"hour": 2, "minute": 28}
